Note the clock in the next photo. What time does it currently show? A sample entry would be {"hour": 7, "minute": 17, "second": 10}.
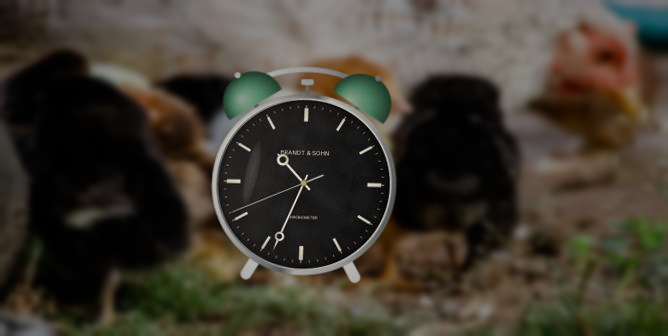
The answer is {"hour": 10, "minute": 33, "second": 41}
